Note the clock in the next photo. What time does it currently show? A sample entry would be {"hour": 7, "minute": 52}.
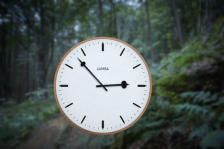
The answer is {"hour": 2, "minute": 53}
